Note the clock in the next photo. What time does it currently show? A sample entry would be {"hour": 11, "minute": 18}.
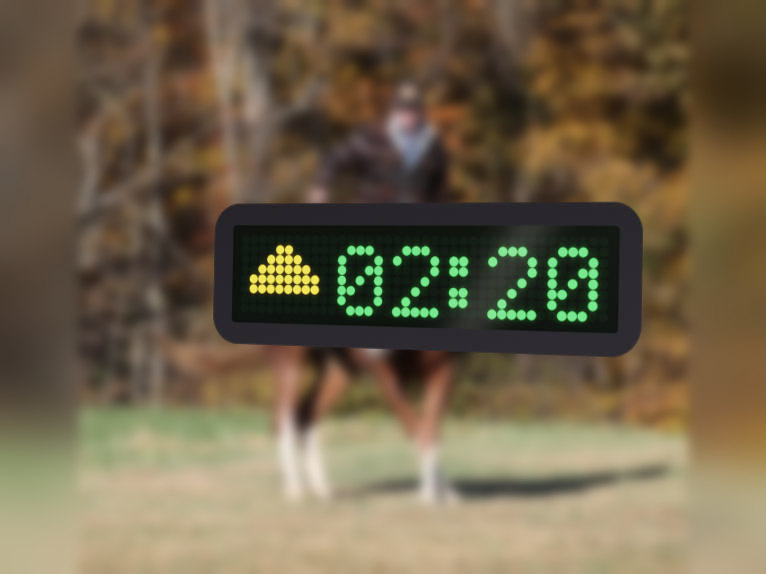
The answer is {"hour": 2, "minute": 20}
